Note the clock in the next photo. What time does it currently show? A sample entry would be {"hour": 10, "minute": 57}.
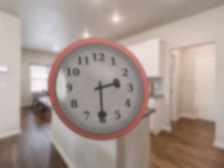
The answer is {"hour": 2, "minute": 30}
